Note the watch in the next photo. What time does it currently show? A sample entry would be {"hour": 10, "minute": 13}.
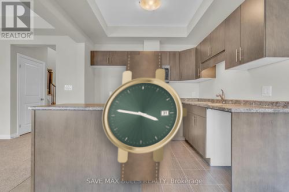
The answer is {"hour": 3, "minute": 47}
